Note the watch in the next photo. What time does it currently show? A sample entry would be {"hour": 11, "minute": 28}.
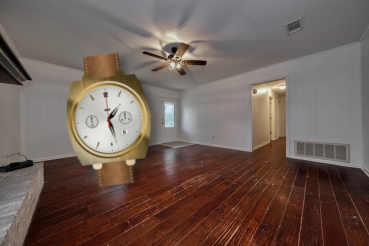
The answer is {"hour": 1, "minute": 28}
